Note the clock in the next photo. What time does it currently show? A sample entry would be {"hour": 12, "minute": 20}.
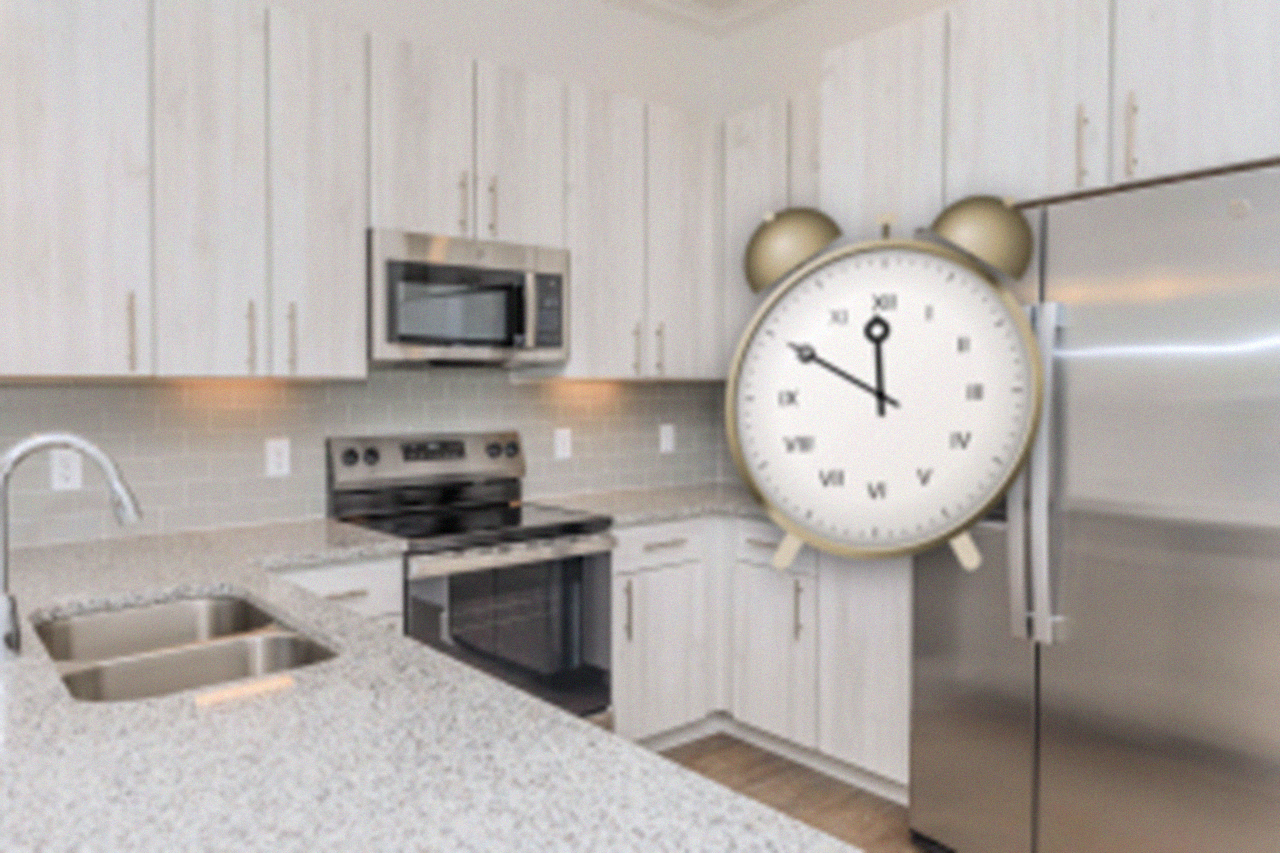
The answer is {"hour": 11, "minute": 50}
